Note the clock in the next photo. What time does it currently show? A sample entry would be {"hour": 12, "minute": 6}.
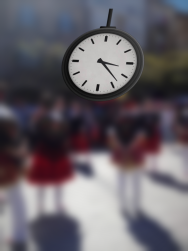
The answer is {"hour": 3, "minute": 23}
